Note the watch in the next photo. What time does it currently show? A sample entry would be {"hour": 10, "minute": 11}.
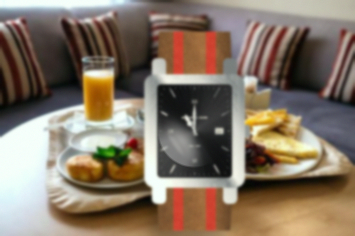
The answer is {"hour": 11, "minute": 0}
